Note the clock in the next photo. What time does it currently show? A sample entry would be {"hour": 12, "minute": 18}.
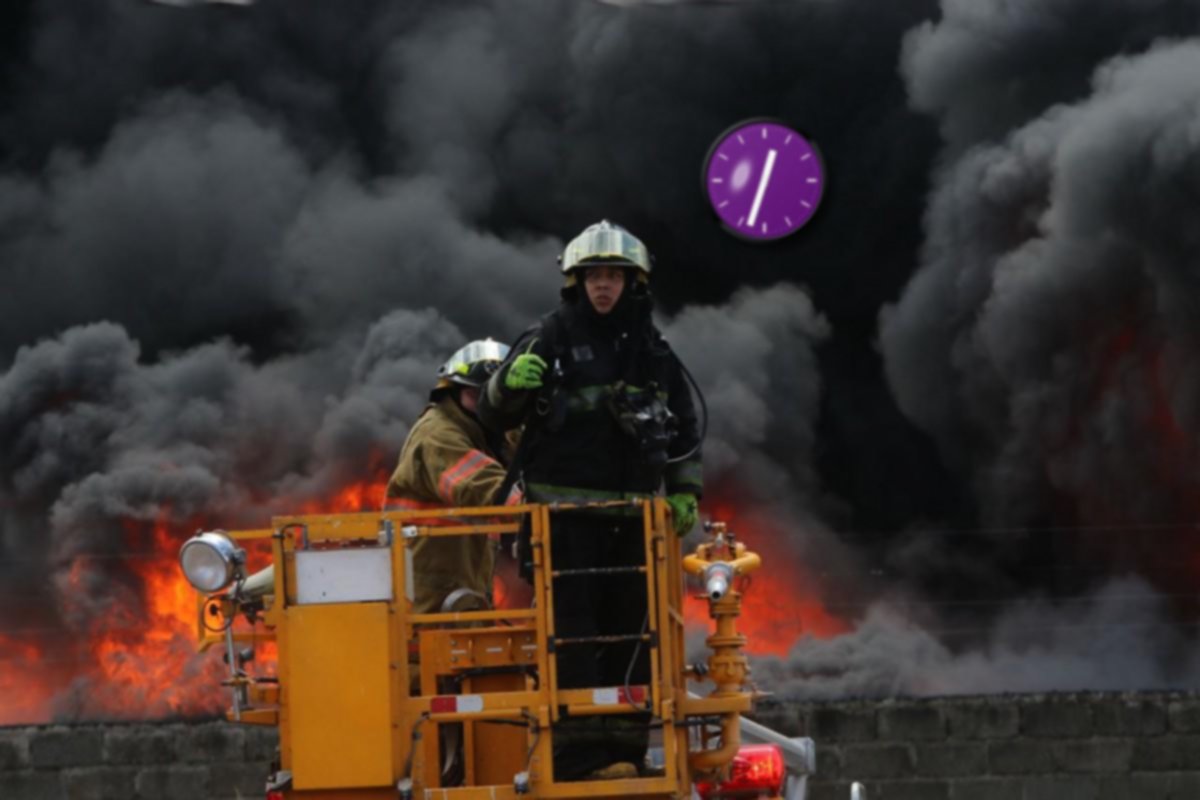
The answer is {"hour": 12, "minute": 33}
